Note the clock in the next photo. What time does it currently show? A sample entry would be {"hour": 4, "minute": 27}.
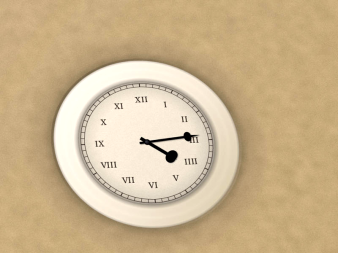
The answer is {"hour": 4, "minute": 14}
